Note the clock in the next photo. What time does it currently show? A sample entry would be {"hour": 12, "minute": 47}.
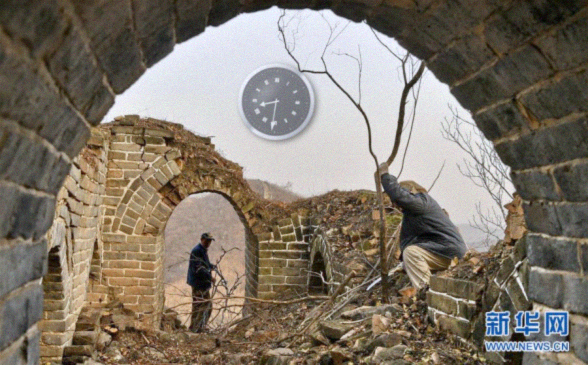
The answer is {"hour": 8, "minute": 31}
